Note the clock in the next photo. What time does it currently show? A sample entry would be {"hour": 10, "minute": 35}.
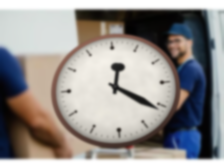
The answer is {"hour": 12, "minute": 21}
